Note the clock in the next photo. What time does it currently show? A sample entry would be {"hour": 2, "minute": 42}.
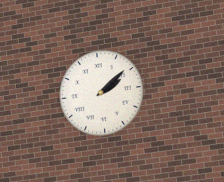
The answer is {"hour": 2, "minute": 9}
